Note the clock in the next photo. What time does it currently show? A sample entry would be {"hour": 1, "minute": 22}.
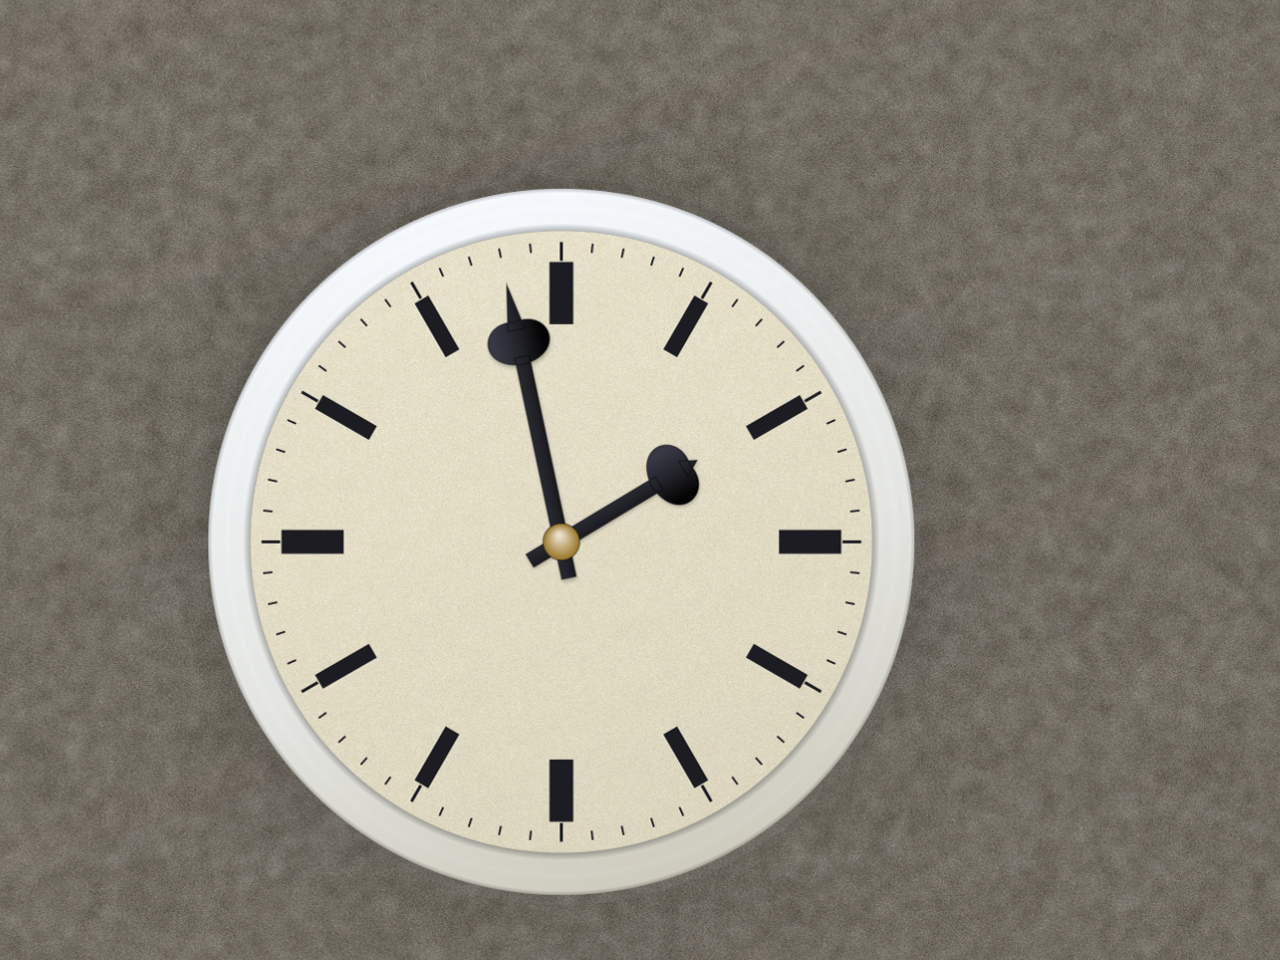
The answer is {"hour": 1, "minute": 58}
